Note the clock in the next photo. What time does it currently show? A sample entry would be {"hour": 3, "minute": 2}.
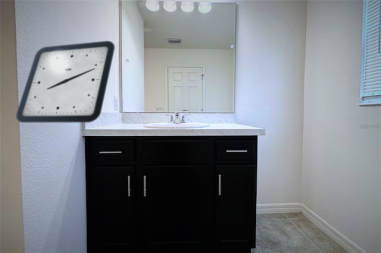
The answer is {"hour": 8, "minute": 11}
